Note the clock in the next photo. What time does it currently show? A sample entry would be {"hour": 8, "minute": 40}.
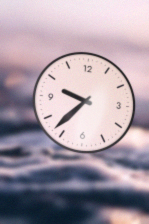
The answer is {"hour": 9, "minute": 37}
